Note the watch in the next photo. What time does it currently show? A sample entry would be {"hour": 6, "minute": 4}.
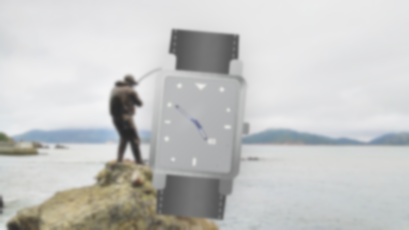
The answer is {"hour": 4, "minute": 51}
